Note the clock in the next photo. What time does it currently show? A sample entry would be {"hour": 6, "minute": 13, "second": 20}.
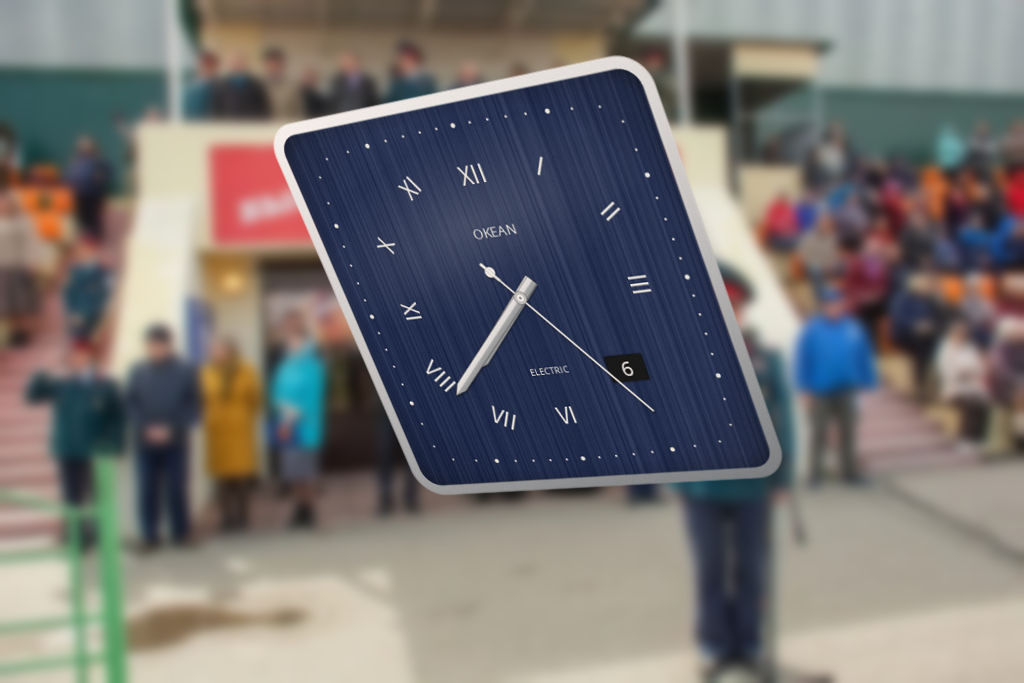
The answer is {"hour": 7, "minute": 38, "second": 24}
